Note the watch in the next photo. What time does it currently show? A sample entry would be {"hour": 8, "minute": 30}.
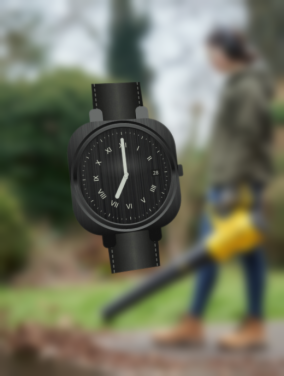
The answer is {"hour": 7, "minute": 0}
